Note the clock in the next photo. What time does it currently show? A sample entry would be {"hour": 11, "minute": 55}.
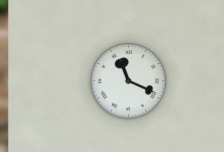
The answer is {"hour": 11, "minute": 19}
